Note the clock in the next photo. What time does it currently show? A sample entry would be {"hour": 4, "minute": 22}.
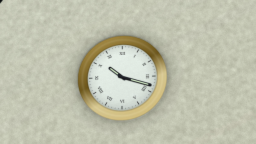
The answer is {"hour": 10, "minute": 18}
